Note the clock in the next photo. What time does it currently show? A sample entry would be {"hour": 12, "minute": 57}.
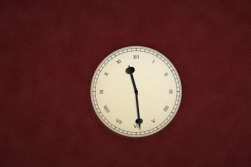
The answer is {"hour": 11, "minute": 29}
